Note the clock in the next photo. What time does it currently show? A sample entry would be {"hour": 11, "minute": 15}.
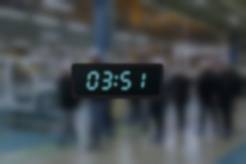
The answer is {"hour": 3, "minute": 51}
